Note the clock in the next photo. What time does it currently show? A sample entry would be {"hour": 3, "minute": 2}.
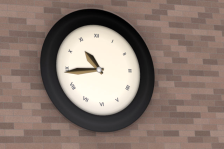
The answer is {"hour": 10, "minute": 44}
